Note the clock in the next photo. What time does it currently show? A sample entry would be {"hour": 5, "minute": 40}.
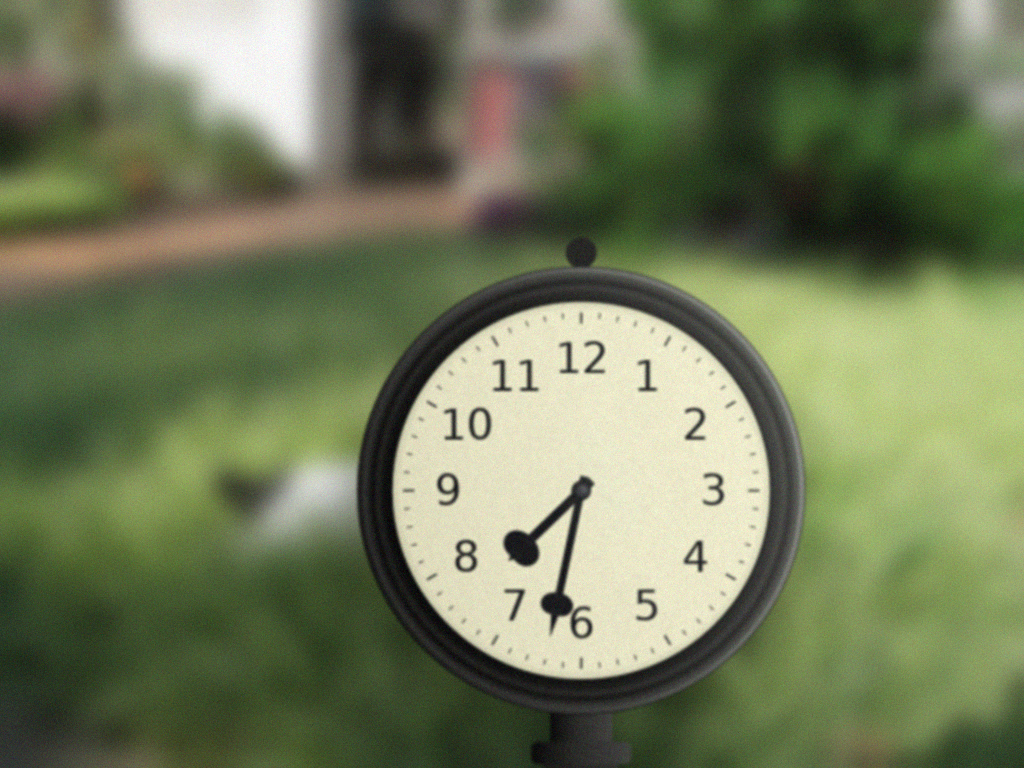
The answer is {"hour": 7, "minute": 32}
